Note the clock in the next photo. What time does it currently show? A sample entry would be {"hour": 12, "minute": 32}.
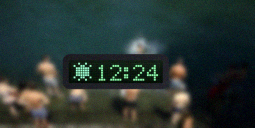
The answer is {"hour": 12, "minute": 24}
